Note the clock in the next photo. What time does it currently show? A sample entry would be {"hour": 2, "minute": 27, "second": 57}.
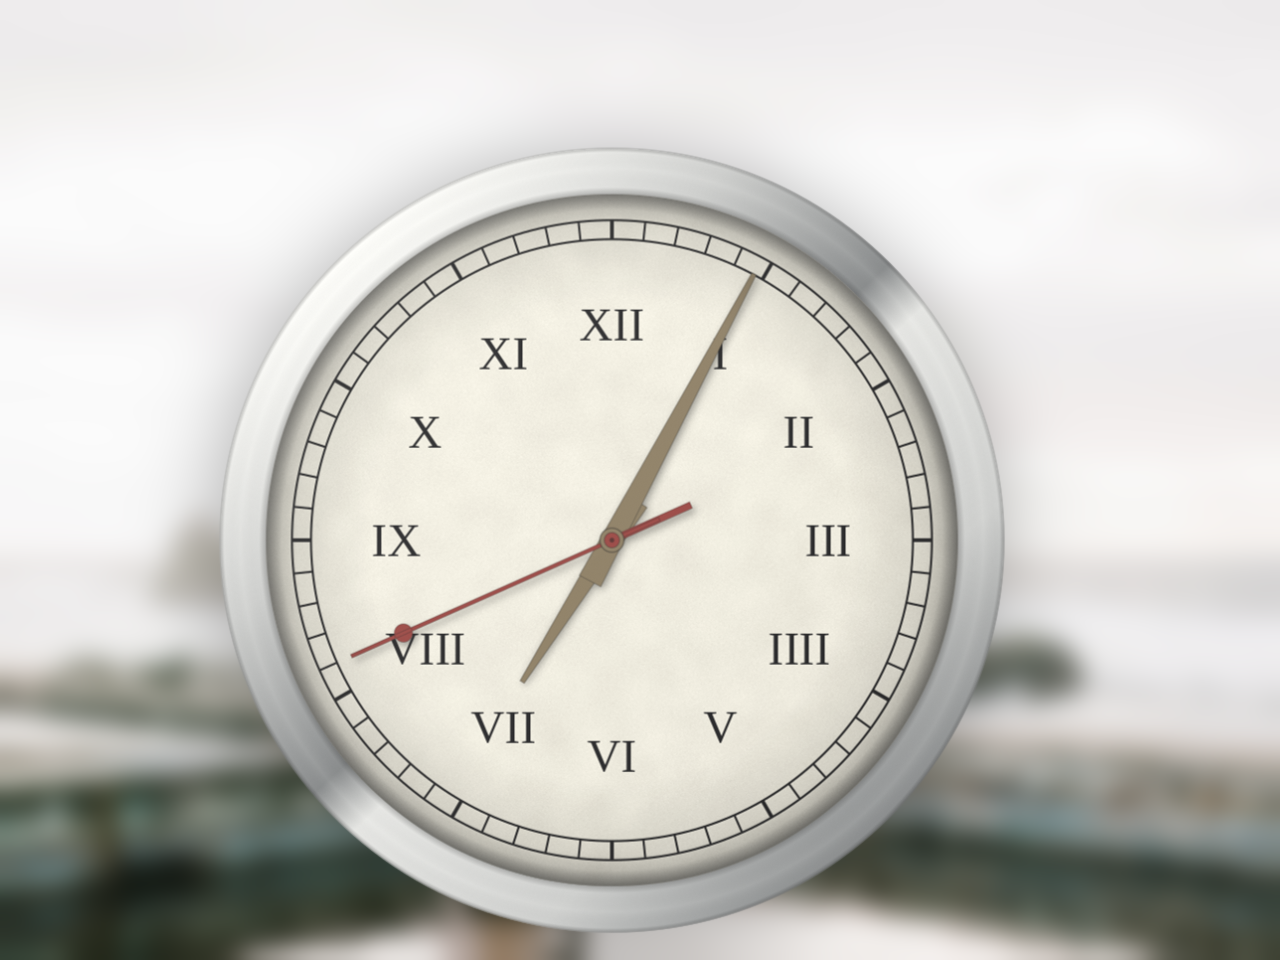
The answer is {"hour": 7, "minute": 4, "second": 41}
